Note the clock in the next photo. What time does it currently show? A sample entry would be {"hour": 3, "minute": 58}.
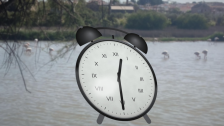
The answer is {"hour": 12, "minute": 30}
